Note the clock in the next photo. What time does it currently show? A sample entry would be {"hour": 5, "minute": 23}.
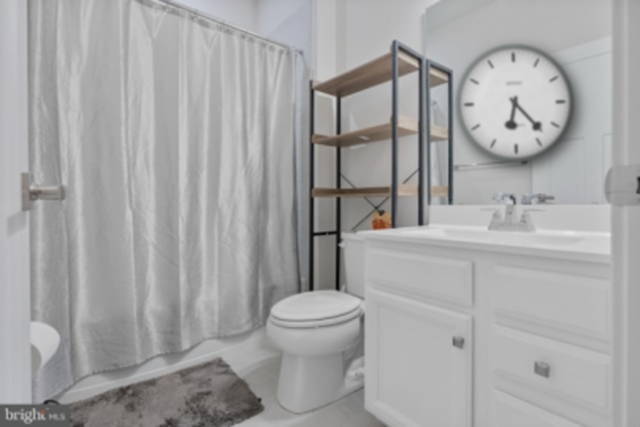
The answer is {"hour": 6, "minute": 23}
